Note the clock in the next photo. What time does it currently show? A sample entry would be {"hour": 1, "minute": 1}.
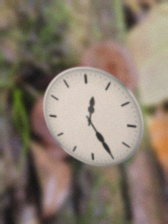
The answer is {"hour": 12, "minute": 25}
